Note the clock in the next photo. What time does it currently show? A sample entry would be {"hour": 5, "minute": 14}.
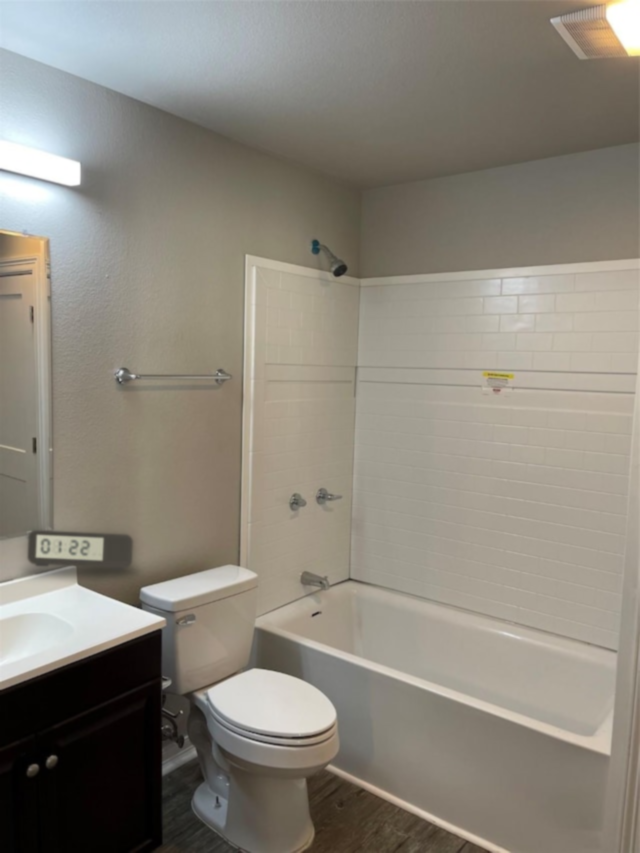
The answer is {"hour": 1, "minute": 22}
